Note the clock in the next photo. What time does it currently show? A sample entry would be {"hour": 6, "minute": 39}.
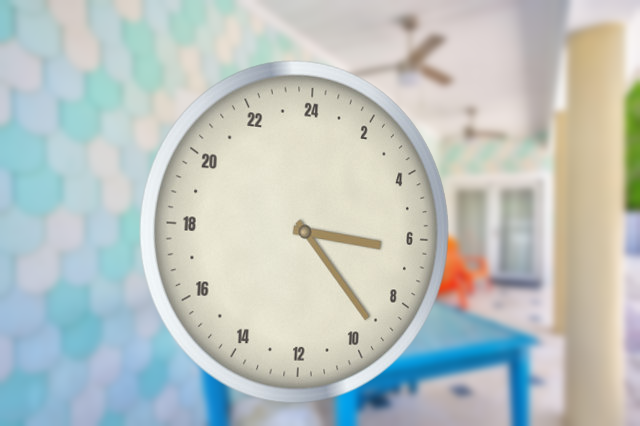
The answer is {"hour": 6, "minute": 23}
